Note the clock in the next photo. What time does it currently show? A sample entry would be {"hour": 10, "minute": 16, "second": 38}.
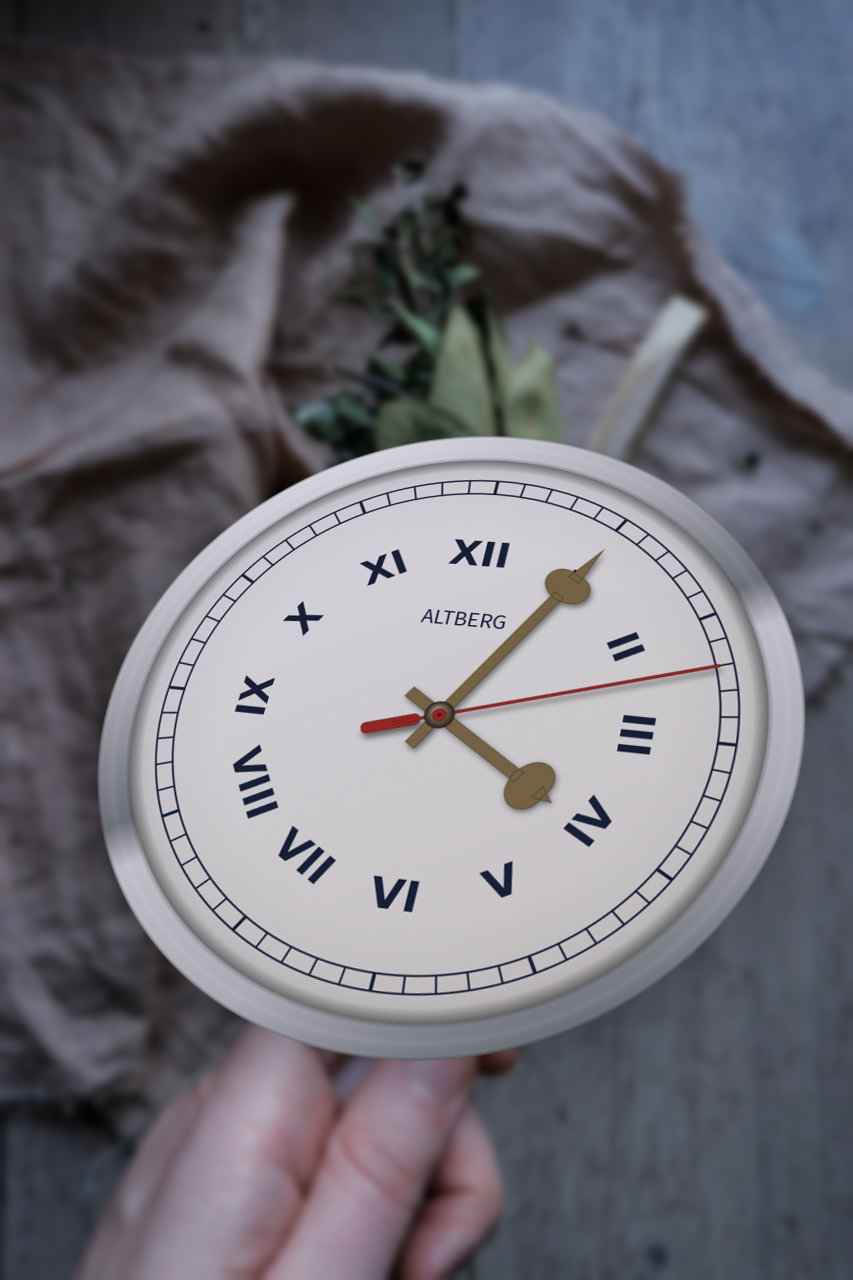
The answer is {"hour": 4, "minute": 5, "second": 12}
